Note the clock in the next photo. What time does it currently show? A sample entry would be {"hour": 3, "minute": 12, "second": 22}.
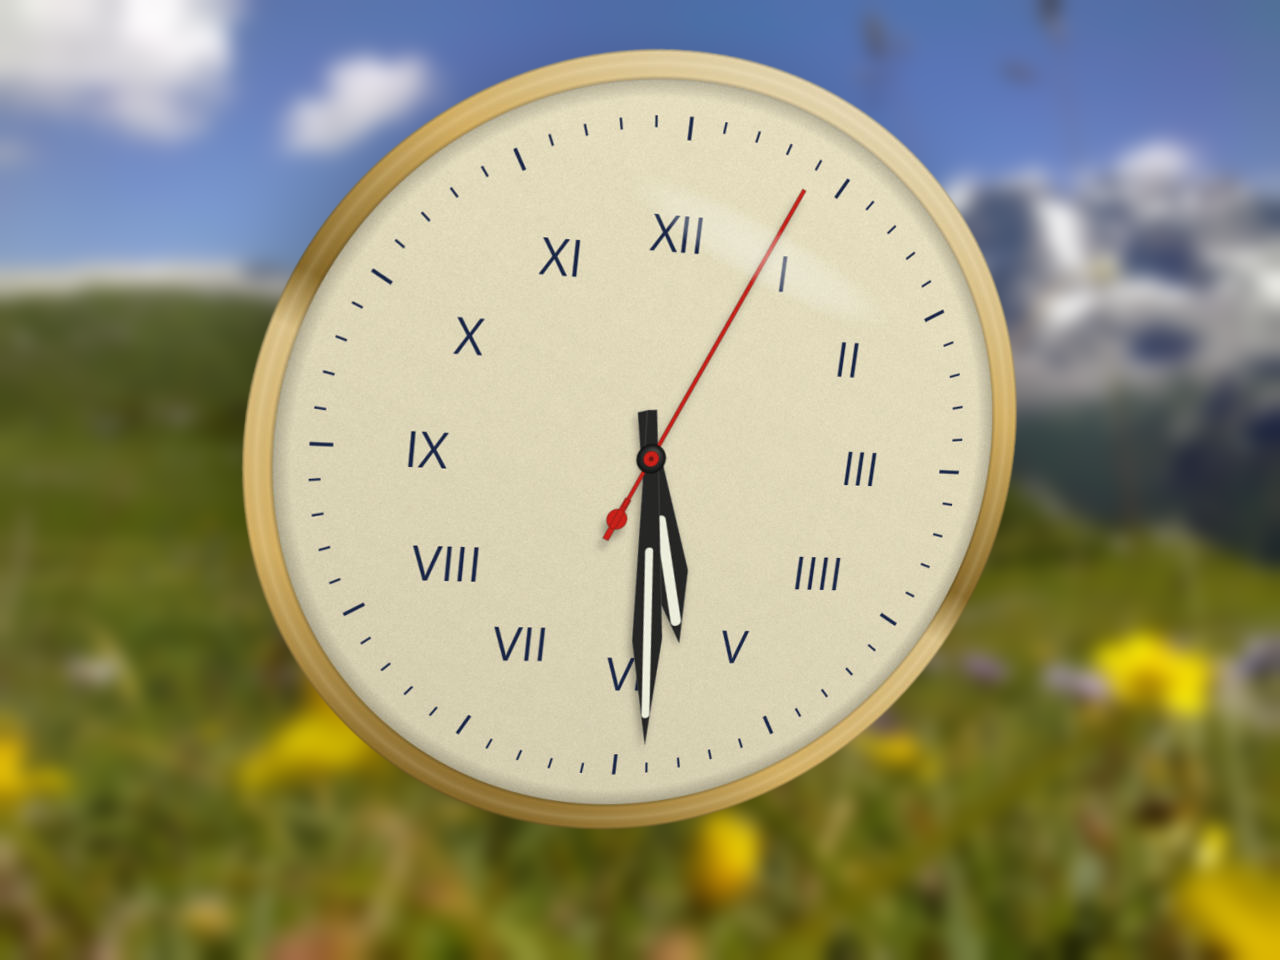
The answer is {"hour": 5, "minute": 29, "second": 4}
